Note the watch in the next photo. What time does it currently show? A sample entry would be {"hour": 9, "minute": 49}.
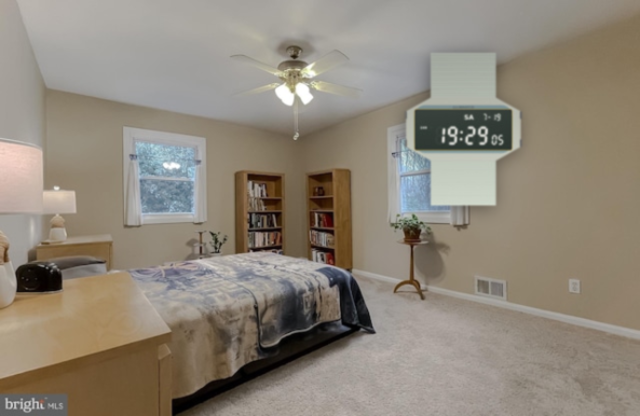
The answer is {"hour": 19, "minute": 29}
